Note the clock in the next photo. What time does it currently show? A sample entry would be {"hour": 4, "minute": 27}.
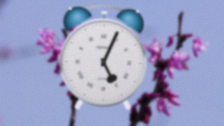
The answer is {"hour": 5, "minute": 4}
